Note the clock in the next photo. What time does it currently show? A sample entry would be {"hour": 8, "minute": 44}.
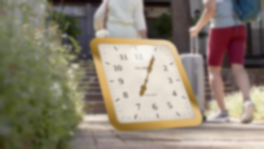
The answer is {"hour": 7, "minute": 5}
